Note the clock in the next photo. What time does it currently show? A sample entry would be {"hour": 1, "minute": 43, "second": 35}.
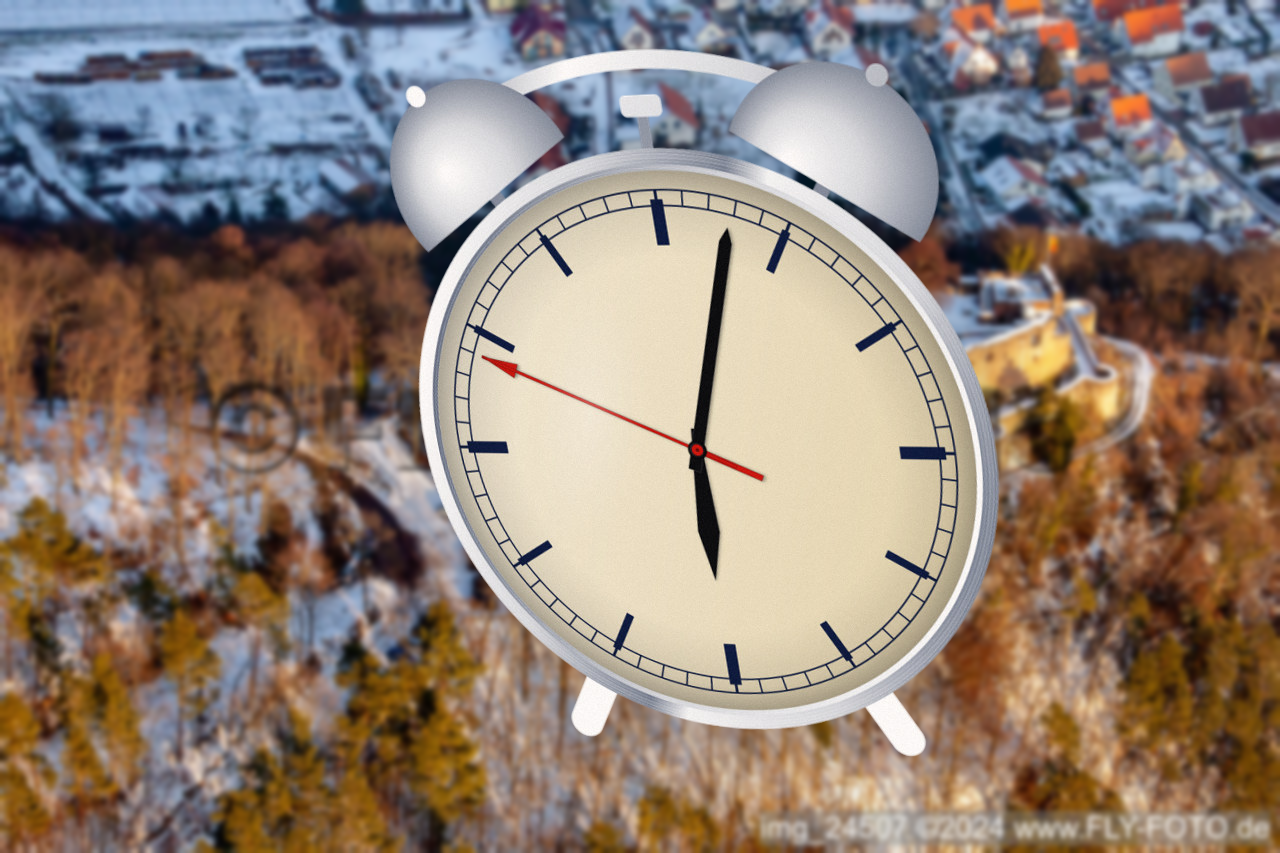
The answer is {"hour": 6, "minute": 2, "second": 49}
